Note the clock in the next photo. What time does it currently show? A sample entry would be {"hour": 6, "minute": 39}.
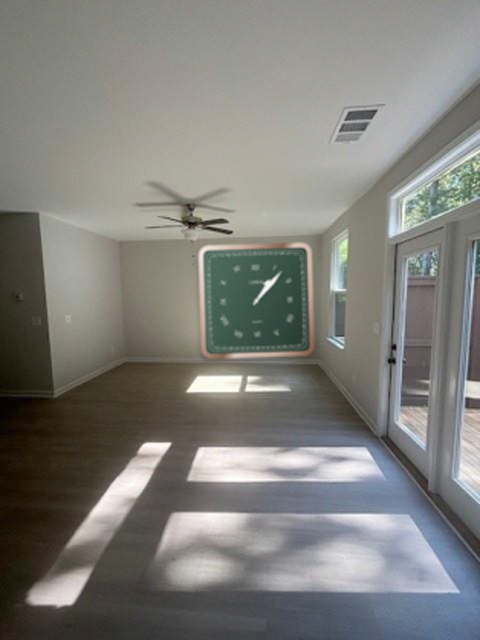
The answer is {"hour": 1, "minute": 7}
